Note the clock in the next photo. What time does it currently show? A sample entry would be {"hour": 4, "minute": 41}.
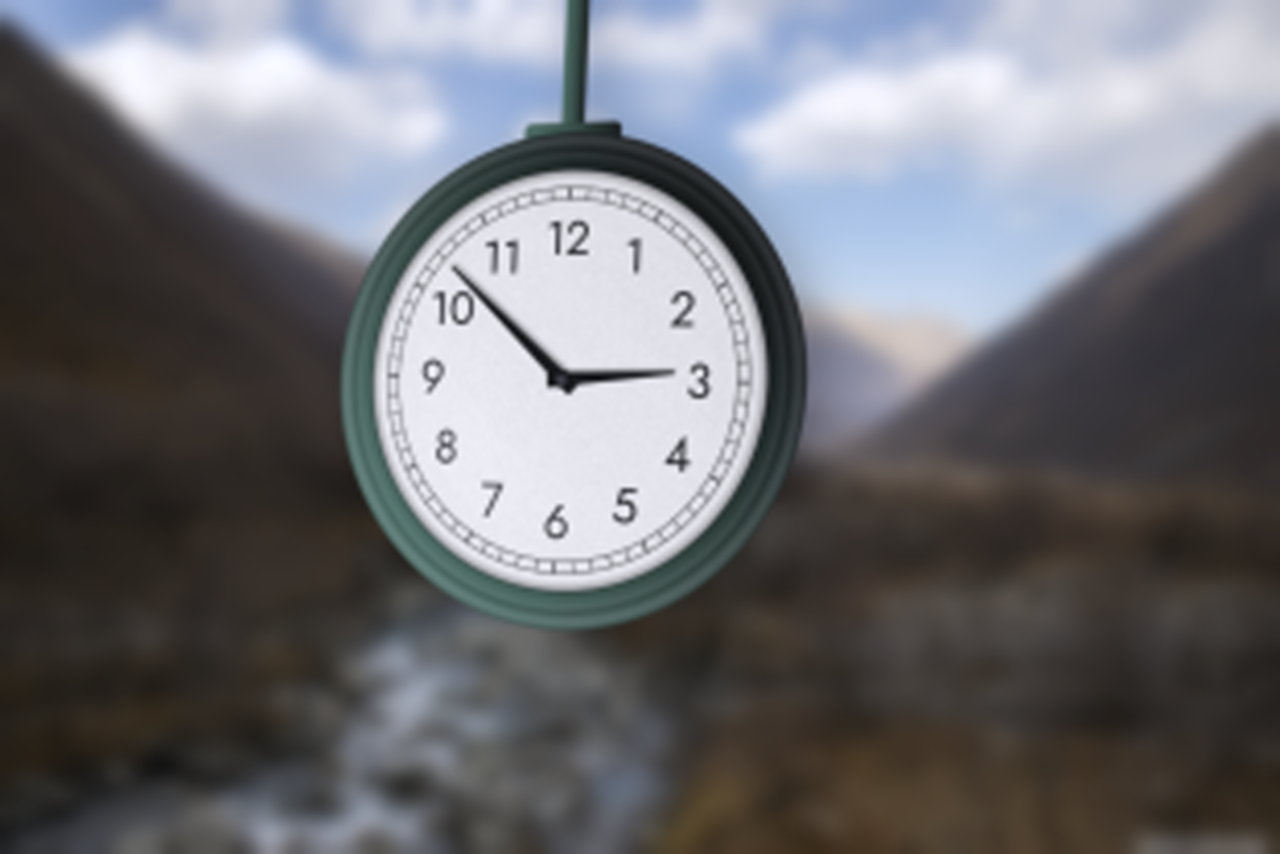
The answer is {"hour": 2, "minute": 52}
